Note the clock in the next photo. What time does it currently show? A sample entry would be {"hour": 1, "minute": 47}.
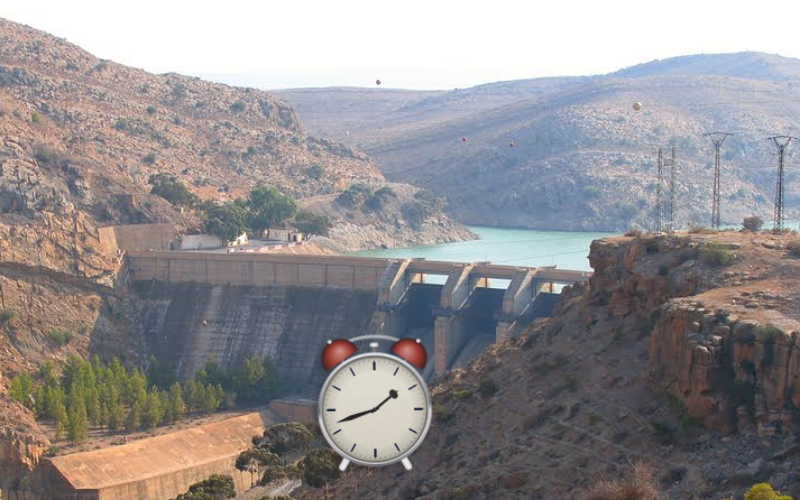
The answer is {"hour": 1, "minute": 42}
